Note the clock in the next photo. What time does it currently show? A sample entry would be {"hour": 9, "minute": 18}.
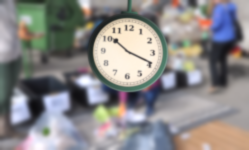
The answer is {"hour": 10, "minute": 19}
